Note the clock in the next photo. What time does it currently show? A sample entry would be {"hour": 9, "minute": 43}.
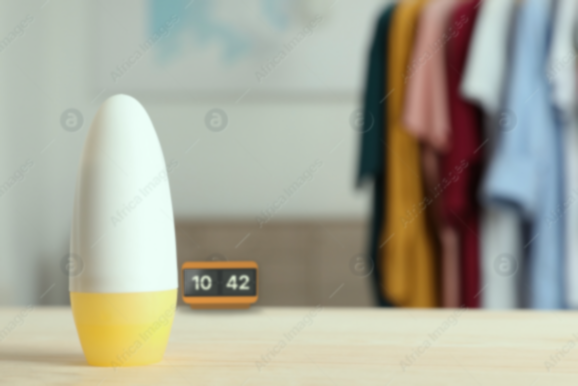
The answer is {"hour": 10, "minute": 42}
